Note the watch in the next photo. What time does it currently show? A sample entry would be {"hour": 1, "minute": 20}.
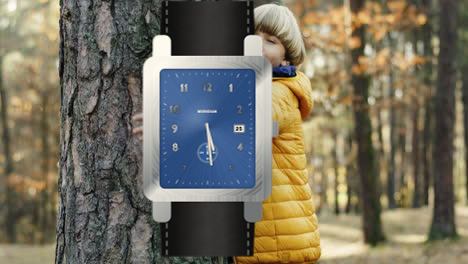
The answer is {"hour": 5, "minute": 29}
